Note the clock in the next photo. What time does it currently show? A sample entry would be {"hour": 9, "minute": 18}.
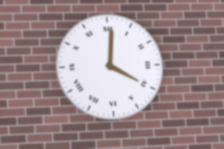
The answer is {"hour": 4, "minute": 1}
